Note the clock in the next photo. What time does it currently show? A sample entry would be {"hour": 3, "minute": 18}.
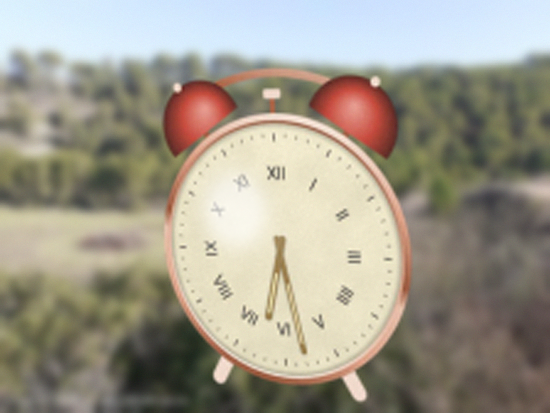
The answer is {"hour": 6, "minute": 28}
